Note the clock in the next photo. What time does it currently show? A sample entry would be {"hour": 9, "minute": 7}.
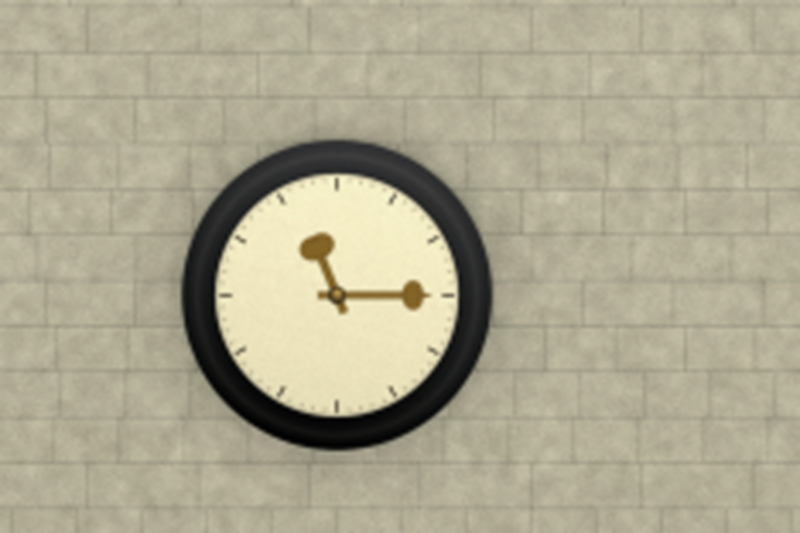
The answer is {"hour": 11, "minute": 15}
